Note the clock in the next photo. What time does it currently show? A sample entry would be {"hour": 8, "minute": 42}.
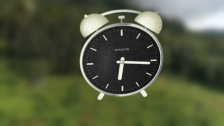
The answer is {"hour": 6, "minute": 16}
